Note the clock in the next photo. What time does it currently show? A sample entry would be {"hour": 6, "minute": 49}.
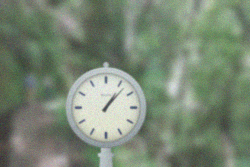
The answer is {"hour": 1, "minute": 7}
